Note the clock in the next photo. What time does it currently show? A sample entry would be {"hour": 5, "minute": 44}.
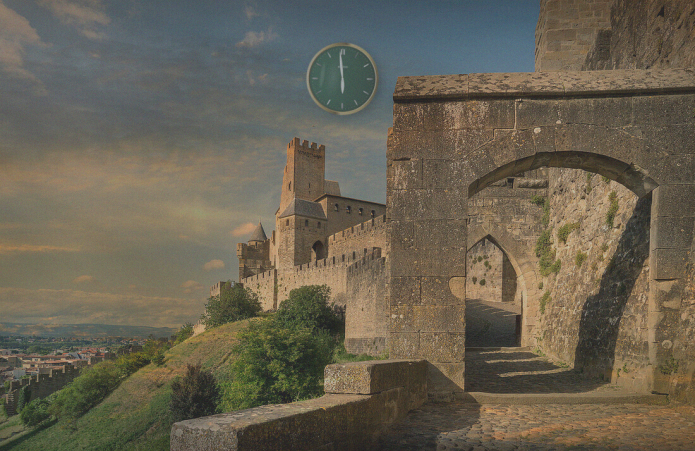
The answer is {"hour": 5, "minute": 59}
